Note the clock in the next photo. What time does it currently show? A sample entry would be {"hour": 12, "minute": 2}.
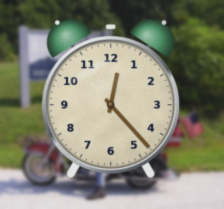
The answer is {"hour": 12, "minute": 23}
